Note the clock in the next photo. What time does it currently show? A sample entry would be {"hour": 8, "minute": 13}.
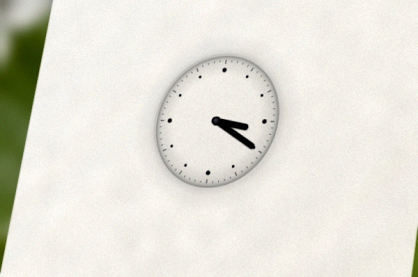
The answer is {"hour": 3, "minute": 20}
